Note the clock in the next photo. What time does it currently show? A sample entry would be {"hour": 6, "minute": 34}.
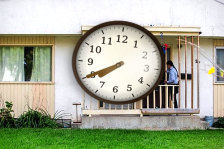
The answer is {"hour": 7, "minute": 40}
